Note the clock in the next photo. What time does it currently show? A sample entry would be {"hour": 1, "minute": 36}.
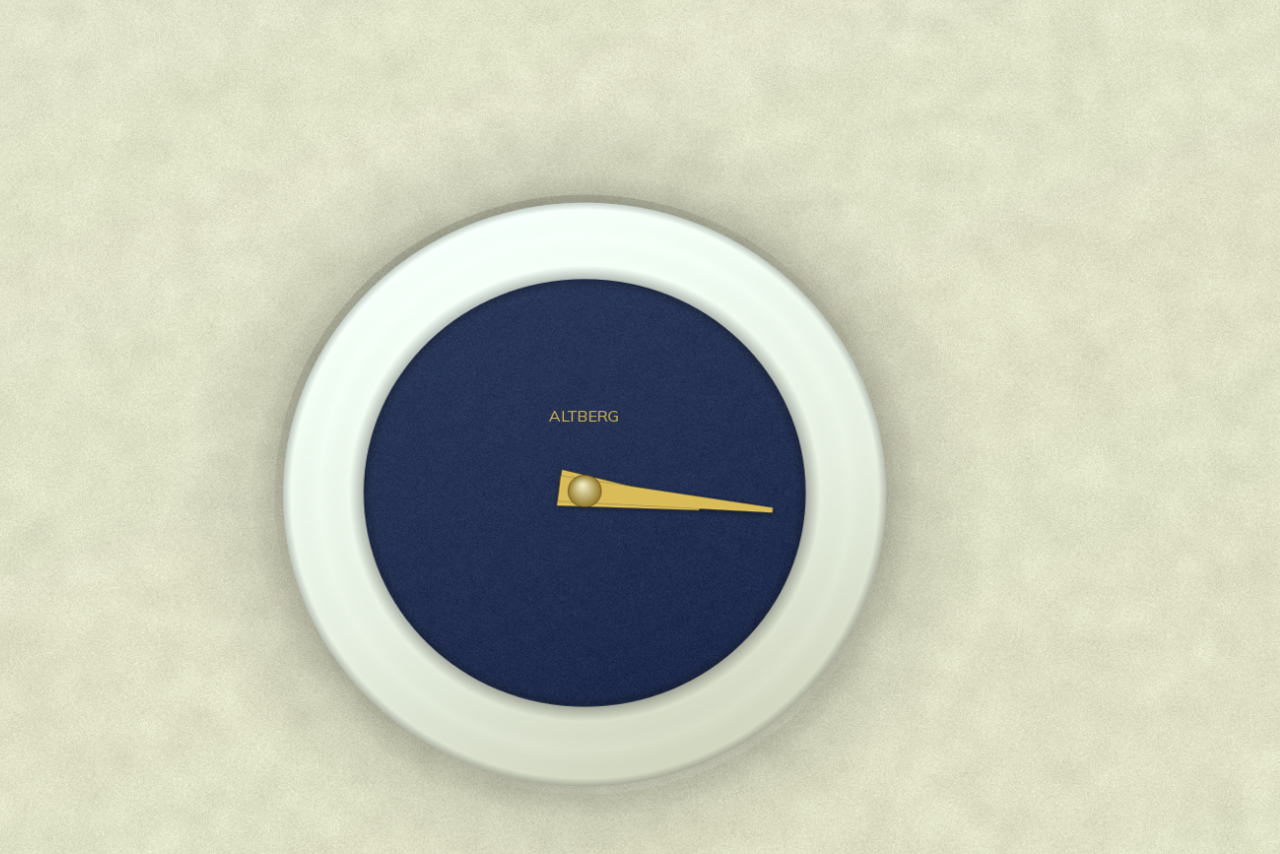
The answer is {"hour": 3, "minute": 16}
